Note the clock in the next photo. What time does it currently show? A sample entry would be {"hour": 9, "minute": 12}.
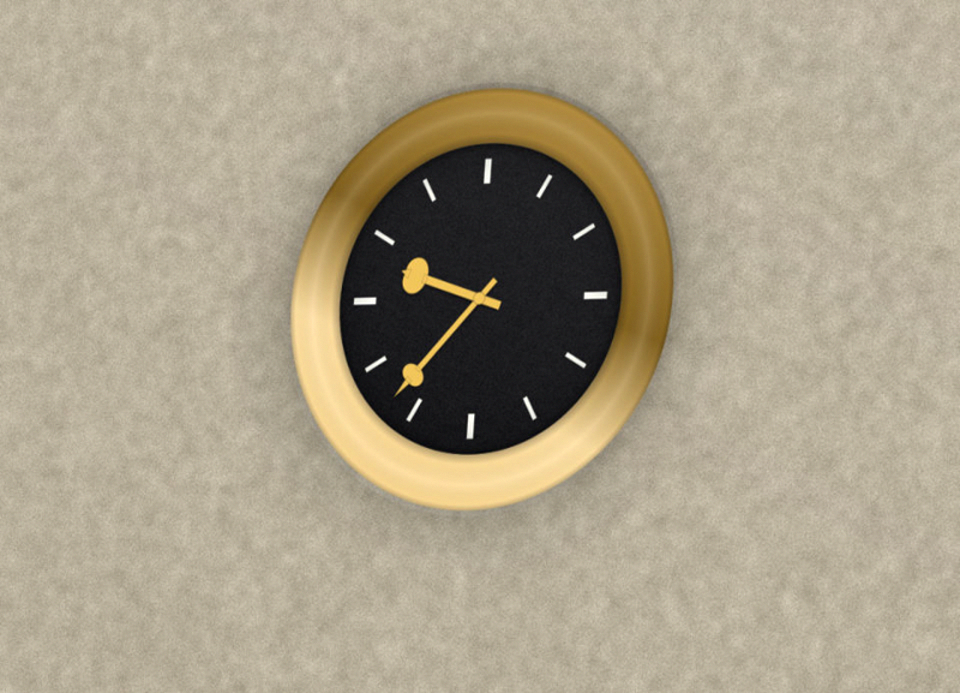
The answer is {"hour": 9, "minute": 37}
